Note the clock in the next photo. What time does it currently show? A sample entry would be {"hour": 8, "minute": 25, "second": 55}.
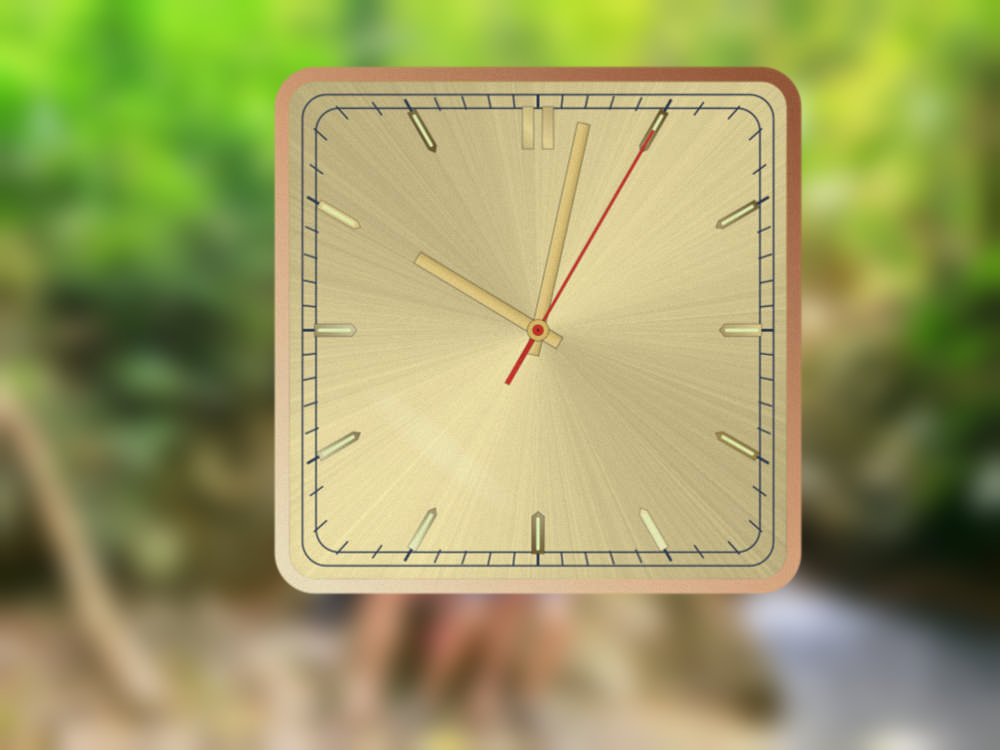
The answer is {"hour": 10, "minute": 2, "second": 5}
